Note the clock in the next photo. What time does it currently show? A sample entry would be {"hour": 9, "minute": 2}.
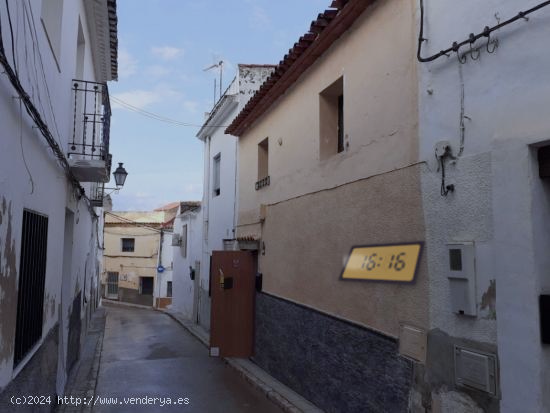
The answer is {"hour": 16, "minute": 16}
